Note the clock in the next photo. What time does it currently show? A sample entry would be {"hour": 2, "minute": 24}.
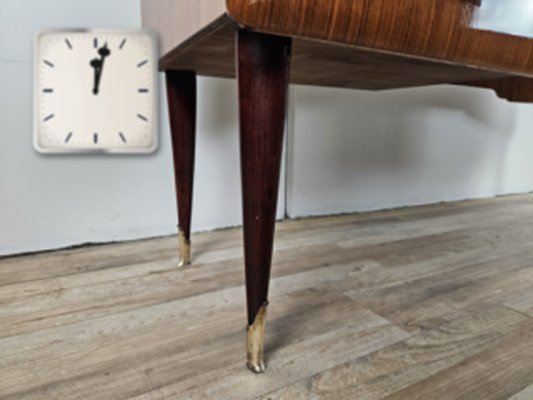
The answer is {"hour": 12, "minute": 2}
